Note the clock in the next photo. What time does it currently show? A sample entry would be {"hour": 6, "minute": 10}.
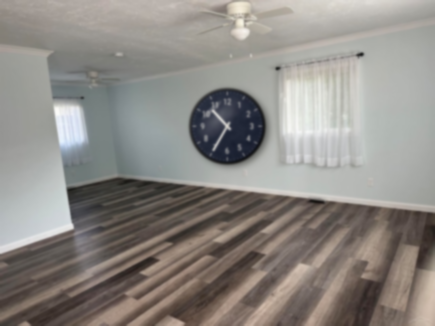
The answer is {"hour": 10, "minute": 35}
